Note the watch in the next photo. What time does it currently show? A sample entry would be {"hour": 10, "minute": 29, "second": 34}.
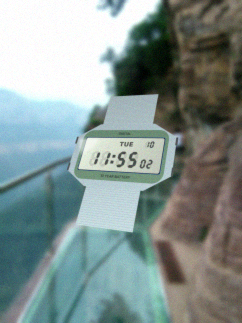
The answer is {"hour": 11, "minute": 55, "second": 2}
